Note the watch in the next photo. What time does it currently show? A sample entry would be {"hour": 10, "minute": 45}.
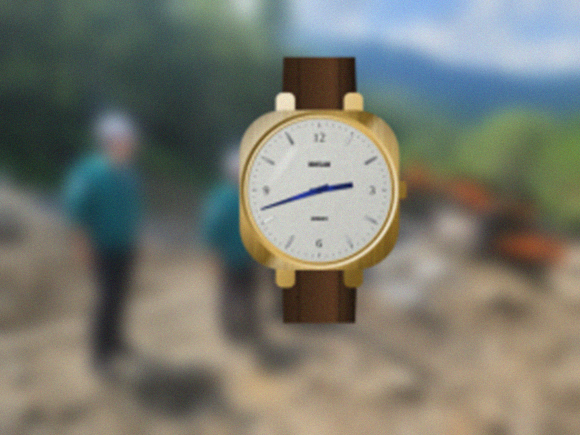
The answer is {"hour": 2, "minute": 42}
